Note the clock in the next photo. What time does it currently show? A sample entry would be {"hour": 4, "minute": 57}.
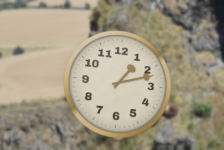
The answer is {"hour": 1, "minute": 12}
